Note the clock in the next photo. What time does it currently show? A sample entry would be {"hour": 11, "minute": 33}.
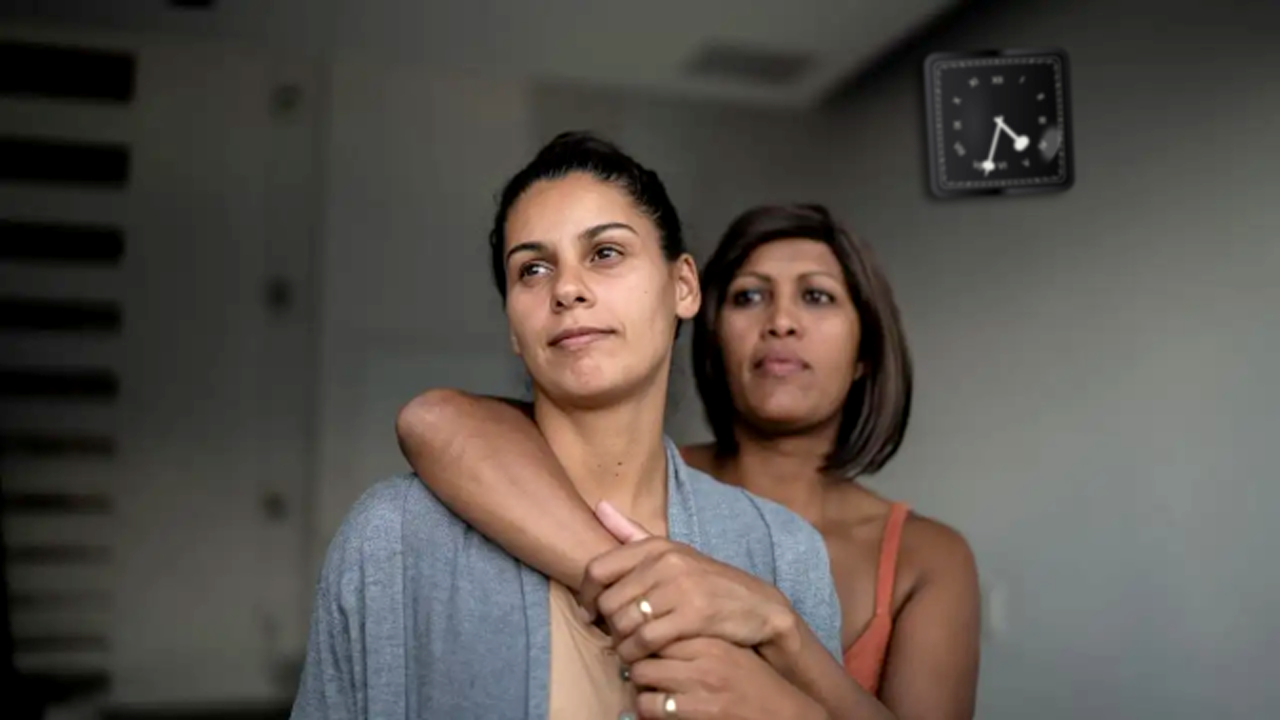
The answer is {"hour": 4, "minute": 33}
